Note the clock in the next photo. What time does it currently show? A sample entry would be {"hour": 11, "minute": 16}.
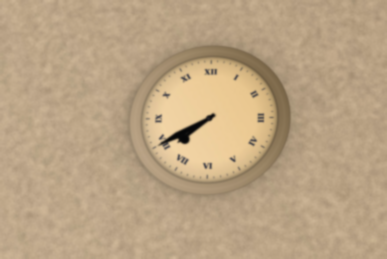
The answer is {"hour": 7, "minute": 40}
